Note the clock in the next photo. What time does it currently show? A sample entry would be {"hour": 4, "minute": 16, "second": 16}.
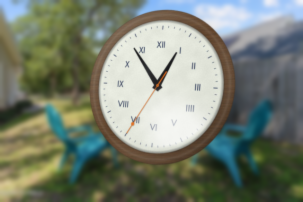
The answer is {"hour": 12, "minute": 53, "second": 35}
